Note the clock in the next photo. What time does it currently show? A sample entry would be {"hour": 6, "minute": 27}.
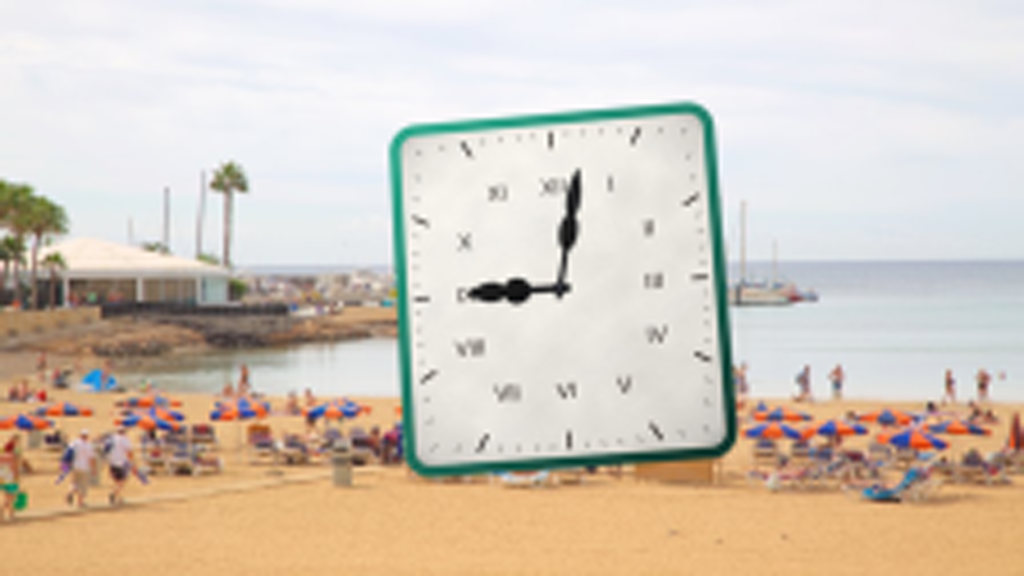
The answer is {"hour": 9, "minute": 2}
